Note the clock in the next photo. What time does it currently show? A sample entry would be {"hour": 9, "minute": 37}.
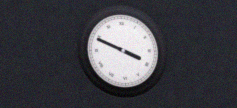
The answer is {"hour": 3, "minute": 49}
